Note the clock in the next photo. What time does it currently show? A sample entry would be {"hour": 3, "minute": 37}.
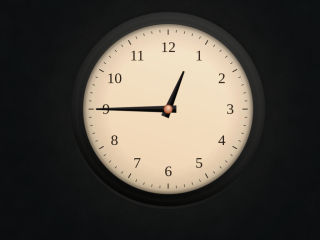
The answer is {"hour": 12, "minute": 45}
